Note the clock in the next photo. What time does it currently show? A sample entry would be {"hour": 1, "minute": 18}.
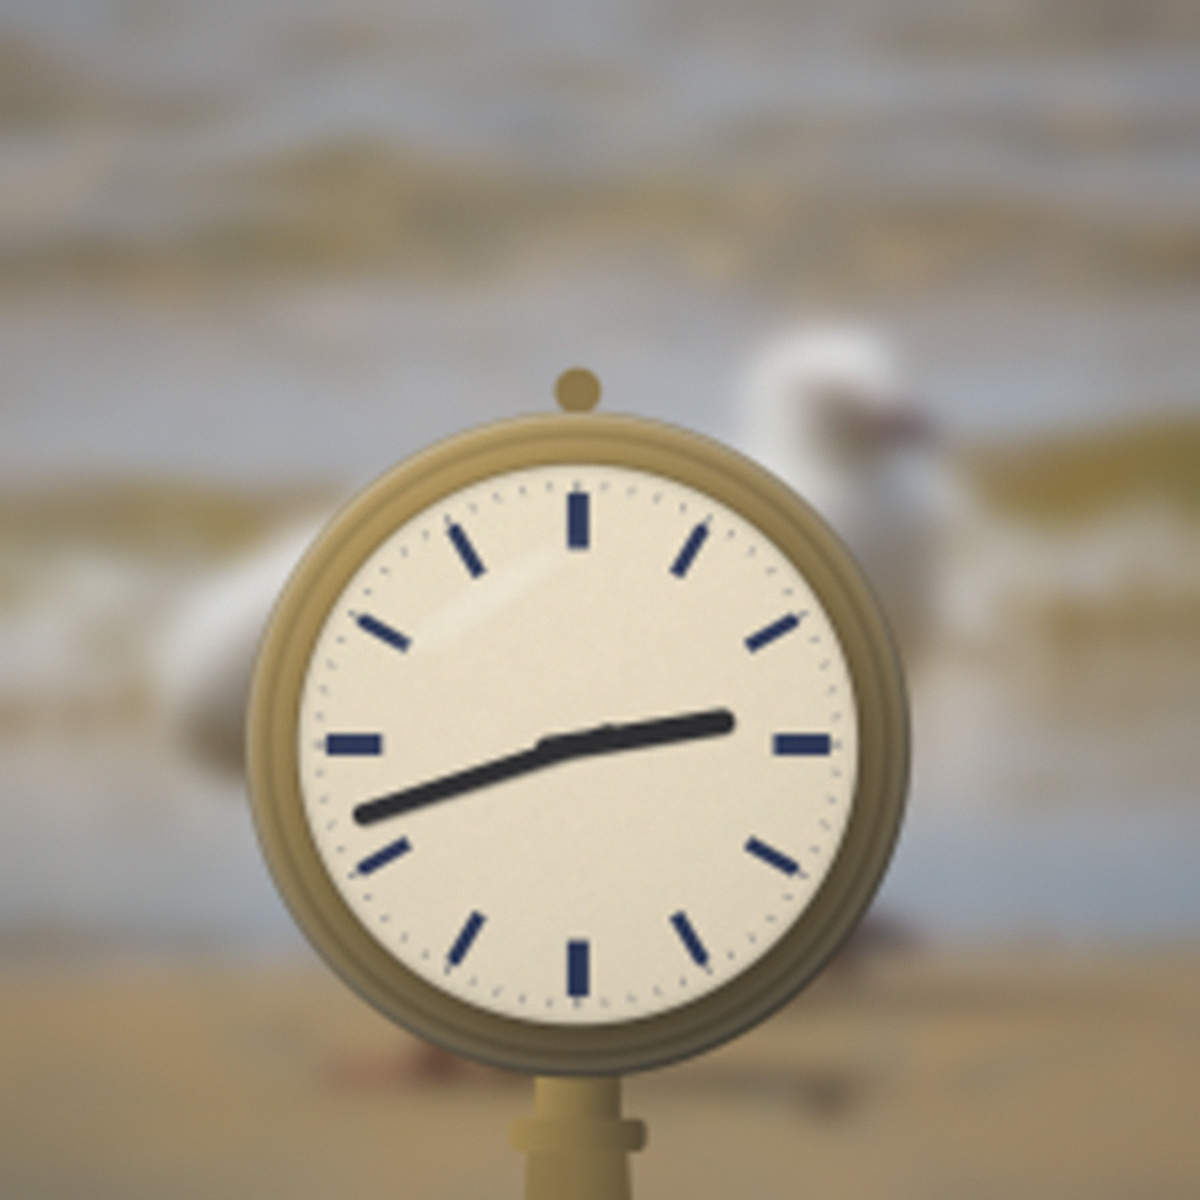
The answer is {"hour": 2, "minute": 42}
